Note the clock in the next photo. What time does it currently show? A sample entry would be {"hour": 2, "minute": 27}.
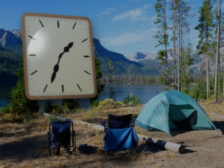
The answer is {"hour": 1, "minute": 34}
